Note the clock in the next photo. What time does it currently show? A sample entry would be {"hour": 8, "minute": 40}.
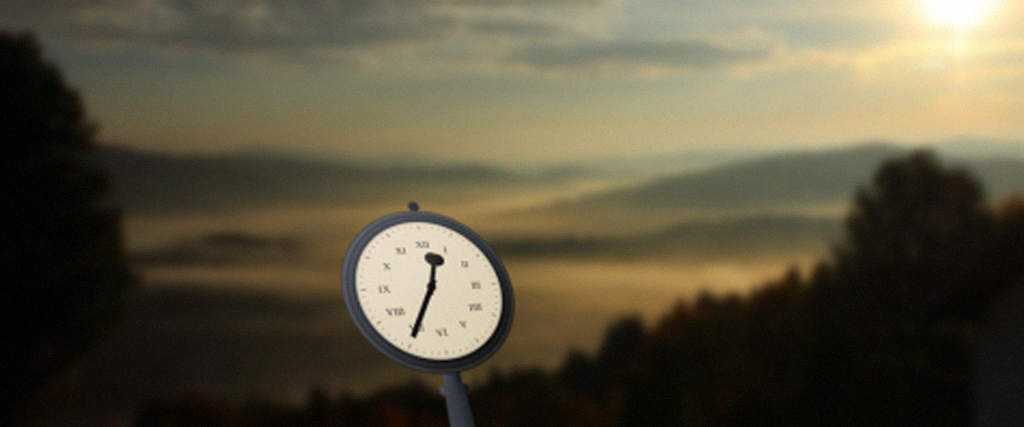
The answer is {"hour": 12, "minute": 35}
